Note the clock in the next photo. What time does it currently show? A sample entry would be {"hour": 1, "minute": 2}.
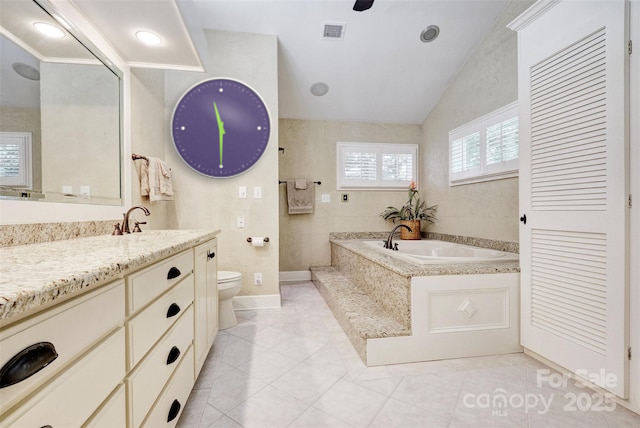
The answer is {"hour": 11, "minute": 30}
